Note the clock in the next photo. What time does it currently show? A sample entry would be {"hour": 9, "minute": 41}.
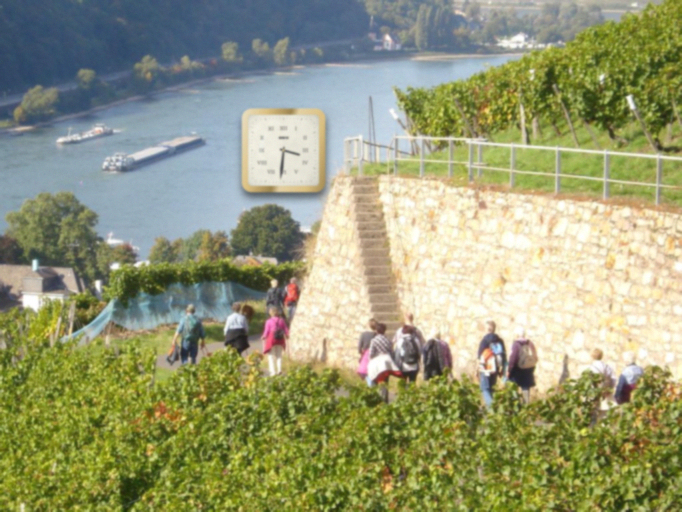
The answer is {"hour": 3, "minute": 31}
